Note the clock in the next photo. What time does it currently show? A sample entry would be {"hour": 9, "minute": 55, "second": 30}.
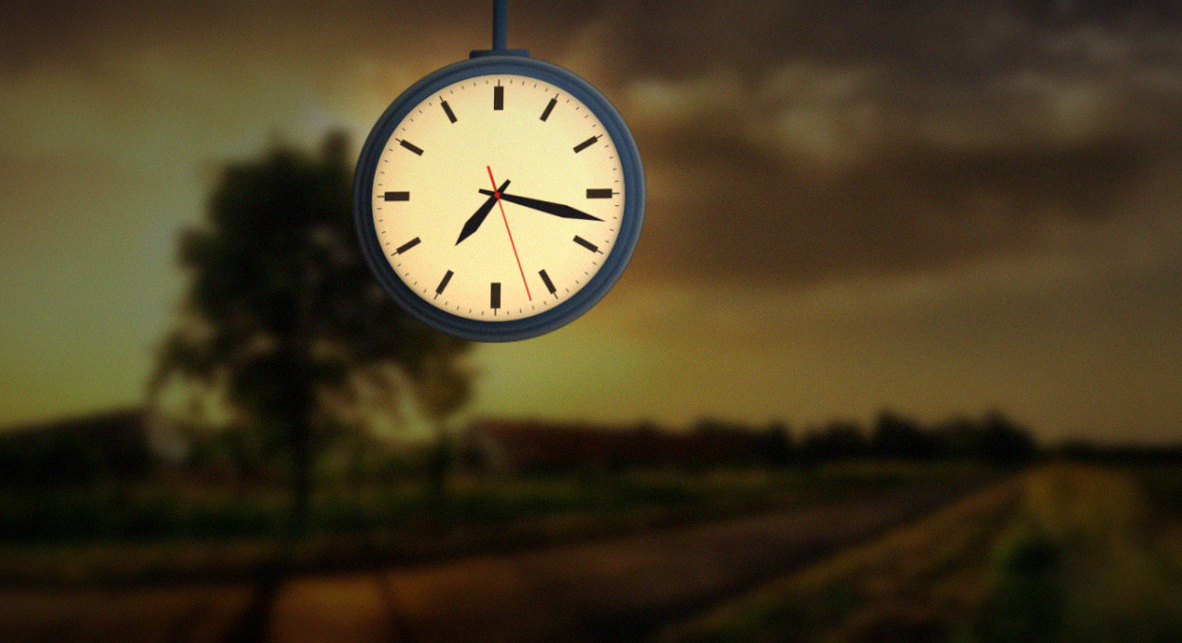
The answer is {"hour": 7, "minute": 17, "second": 27}
